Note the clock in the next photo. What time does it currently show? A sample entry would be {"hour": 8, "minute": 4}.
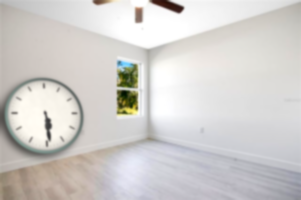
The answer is {"hour": 5, "minute": 29}
